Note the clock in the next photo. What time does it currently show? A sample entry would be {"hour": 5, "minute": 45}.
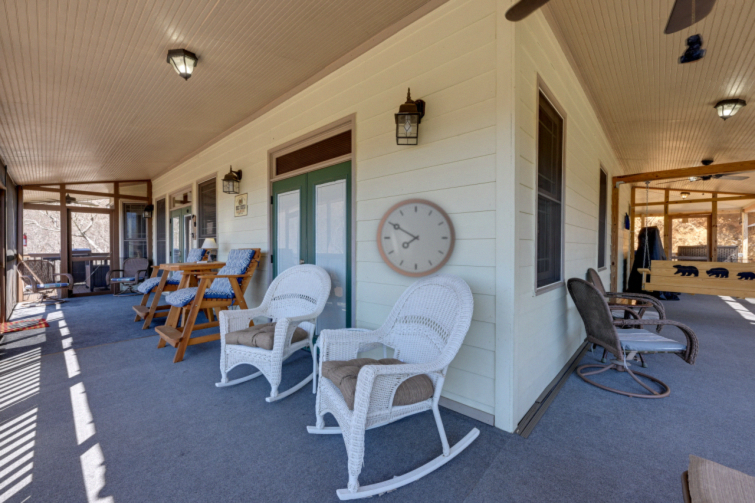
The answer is {"hour": 7, "minute": 50}
